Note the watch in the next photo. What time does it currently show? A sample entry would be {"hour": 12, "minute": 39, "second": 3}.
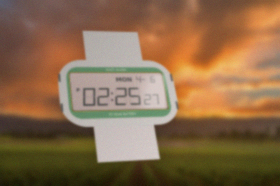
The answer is {"hour": 2, "minute": 25, "second": 27}
